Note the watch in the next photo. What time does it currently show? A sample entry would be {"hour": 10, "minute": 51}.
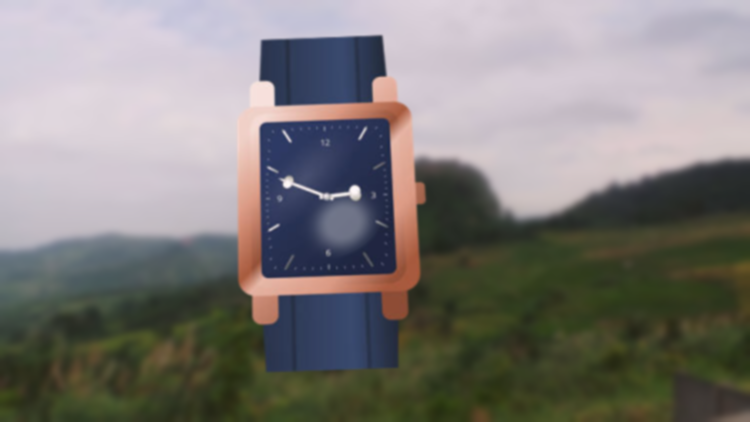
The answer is {"hour": 2, "minute": 49}
